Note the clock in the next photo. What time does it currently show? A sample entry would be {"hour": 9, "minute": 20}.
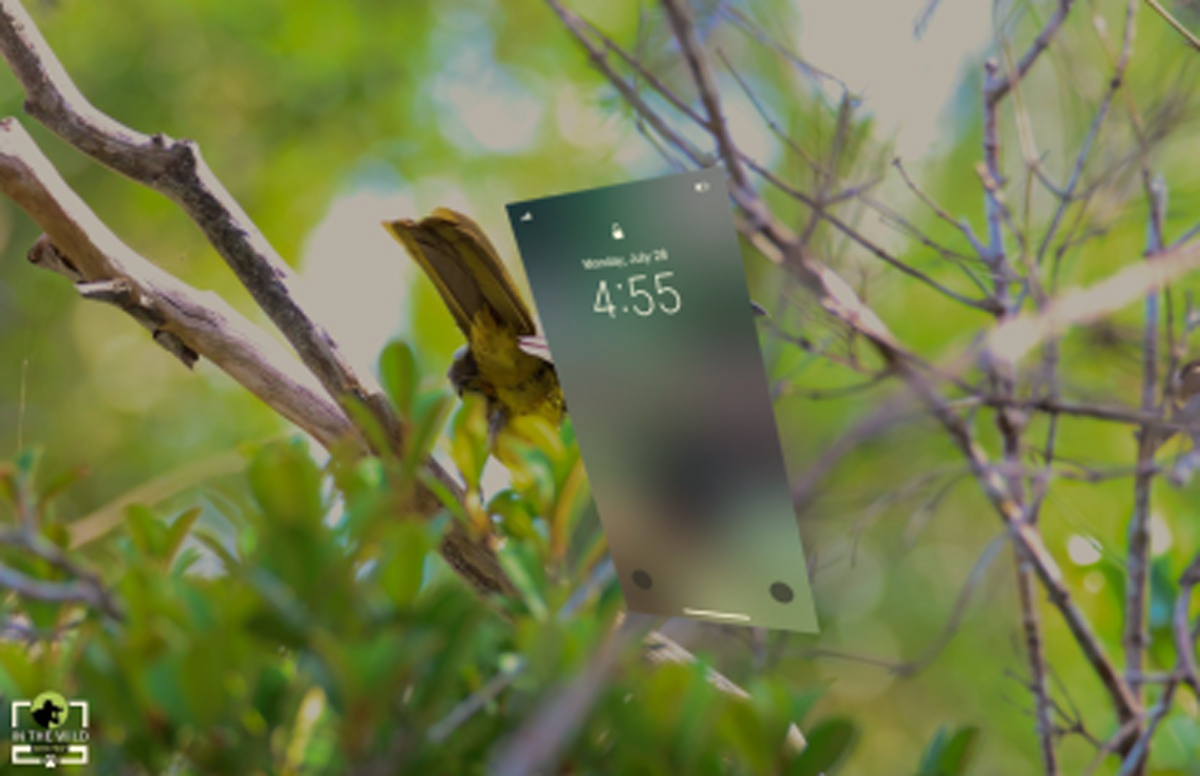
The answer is {"hour": 4, "minute": 55}
